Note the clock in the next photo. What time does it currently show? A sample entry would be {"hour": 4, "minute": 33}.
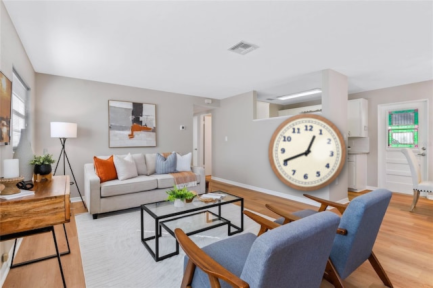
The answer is {"hour": 12, "minute": 41}
